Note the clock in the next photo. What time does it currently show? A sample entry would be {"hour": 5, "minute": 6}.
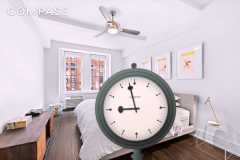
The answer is {"hour": 8, "minute": 58}
